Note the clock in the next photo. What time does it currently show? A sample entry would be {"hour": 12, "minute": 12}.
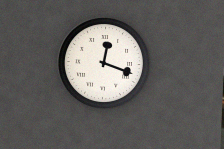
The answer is {"hour": 12, "minute": 18}
